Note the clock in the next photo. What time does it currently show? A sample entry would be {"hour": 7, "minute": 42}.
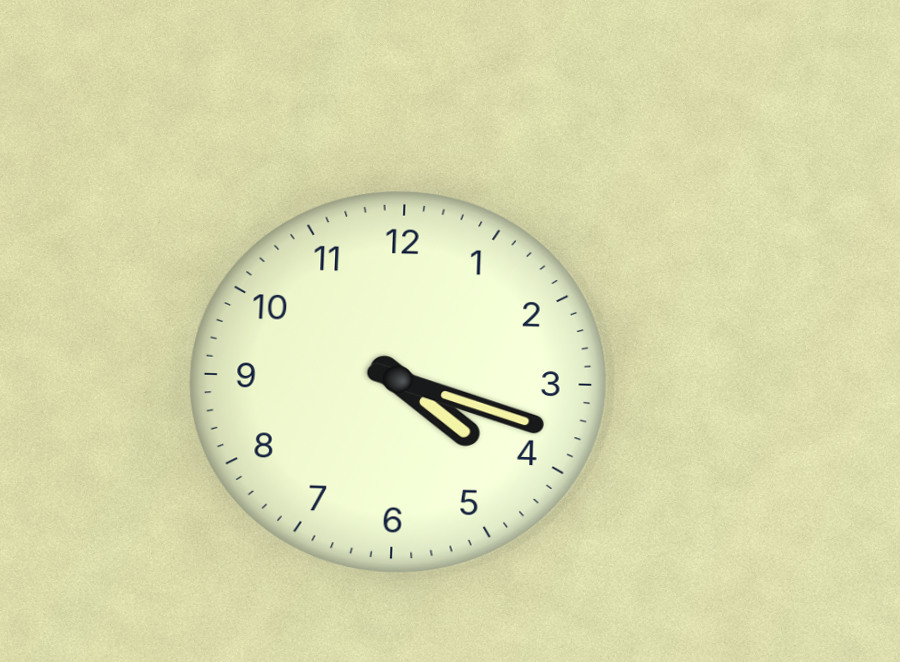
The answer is {"hour": 4, "minute": 18}
